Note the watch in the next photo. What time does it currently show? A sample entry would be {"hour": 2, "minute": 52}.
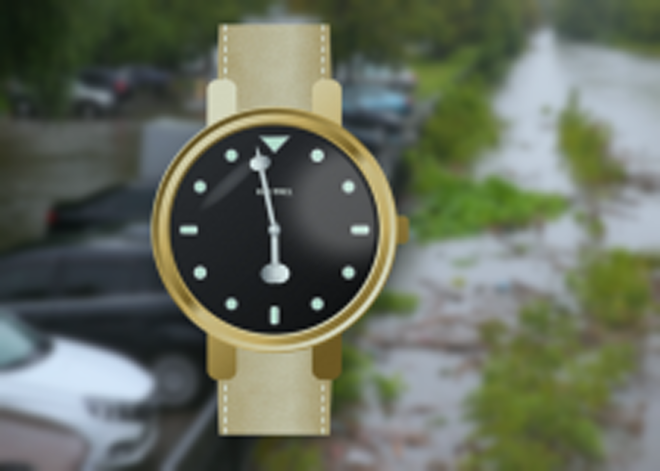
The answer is {"hour": 5, "minute": 58}
